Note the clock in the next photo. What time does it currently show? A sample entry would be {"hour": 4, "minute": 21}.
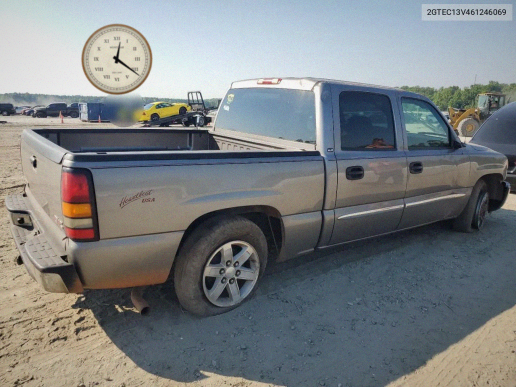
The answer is {"hour": 12, "minute": 21}
